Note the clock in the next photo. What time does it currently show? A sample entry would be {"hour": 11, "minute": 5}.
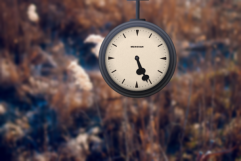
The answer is {"hour": 5, "minute": 26}
